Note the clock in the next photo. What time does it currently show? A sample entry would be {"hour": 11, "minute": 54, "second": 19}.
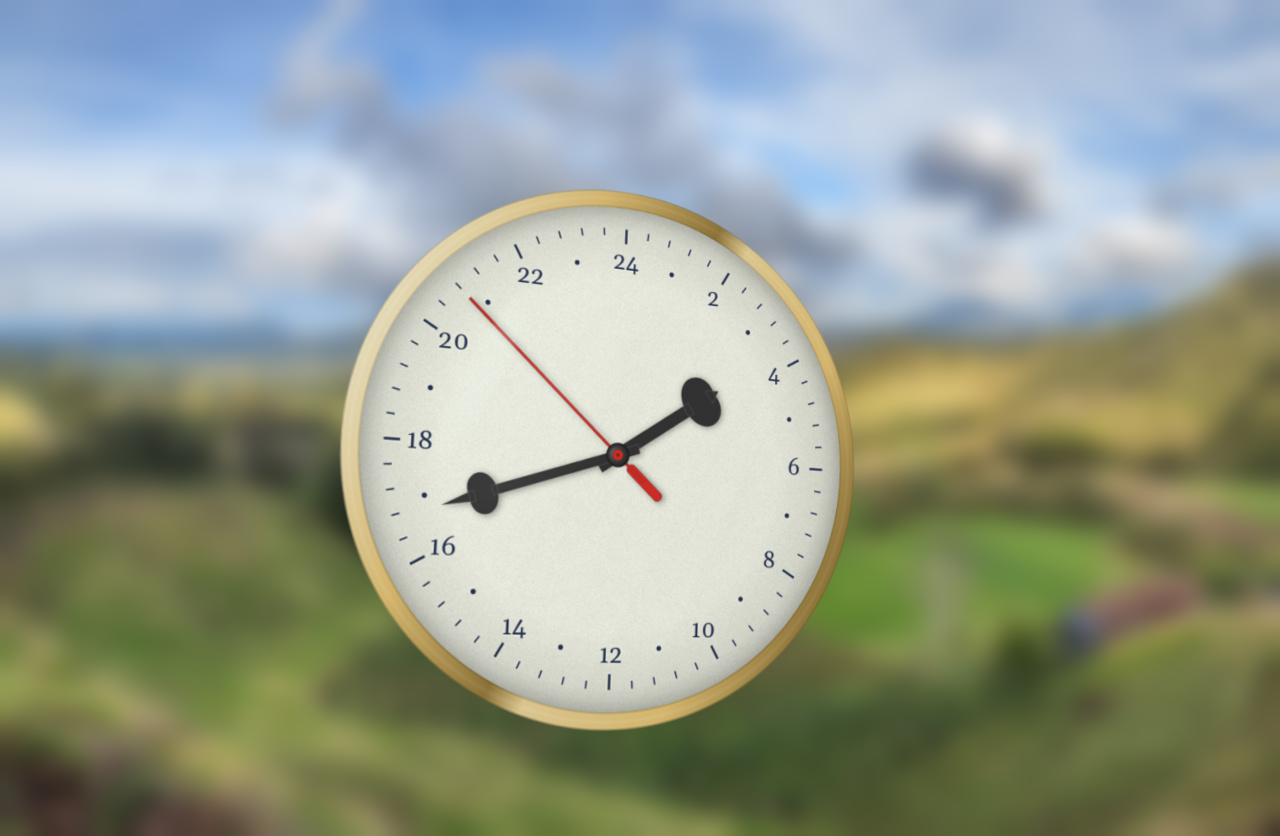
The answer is {"hour": 3, "minute": 41, "second": 52}
